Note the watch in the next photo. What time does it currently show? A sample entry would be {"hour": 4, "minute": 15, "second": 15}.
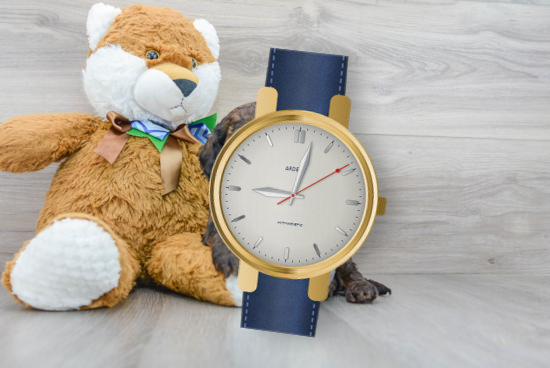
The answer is {"hour": 9, "minute": 2, "second": 9}
